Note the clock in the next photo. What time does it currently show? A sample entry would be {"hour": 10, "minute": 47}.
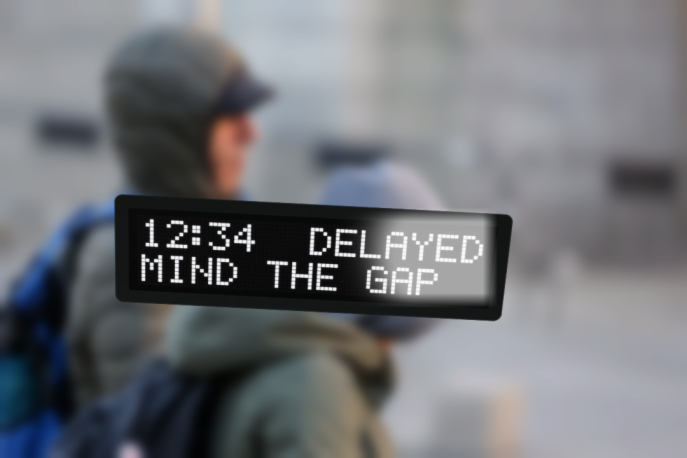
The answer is {"hour": 12, "minute": 34}
